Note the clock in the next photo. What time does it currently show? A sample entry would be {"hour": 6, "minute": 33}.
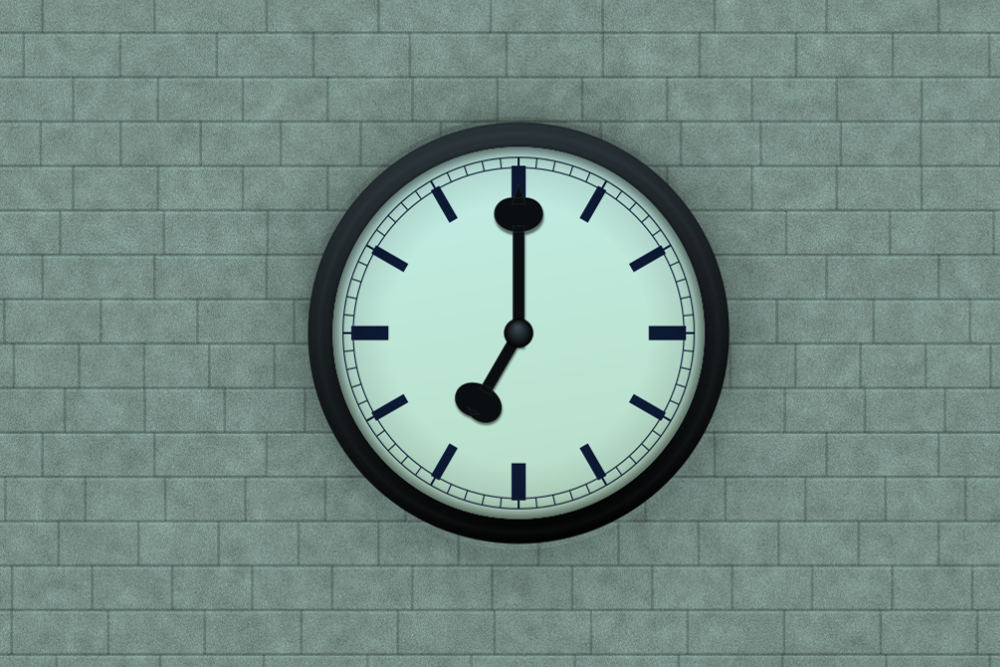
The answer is {"hour": 7, "minute": 0}
